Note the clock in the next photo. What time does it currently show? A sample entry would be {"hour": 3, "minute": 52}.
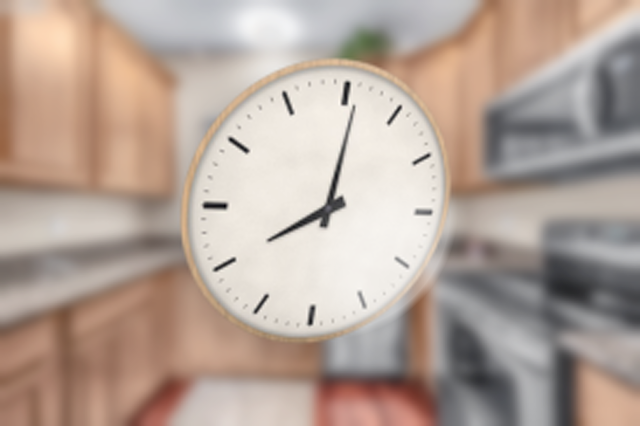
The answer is {"hour": 8, "minute": 1}
